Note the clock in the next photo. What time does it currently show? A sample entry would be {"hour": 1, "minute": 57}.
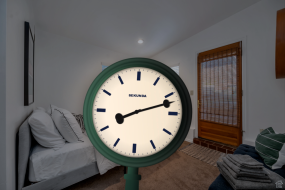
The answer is {"hour": 8, "minute": 12}
